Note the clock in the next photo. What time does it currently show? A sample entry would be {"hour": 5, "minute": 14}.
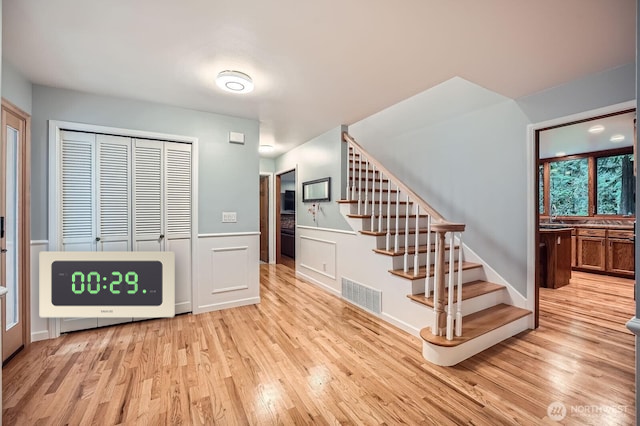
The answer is {"hour": 0, "minute": 29}
